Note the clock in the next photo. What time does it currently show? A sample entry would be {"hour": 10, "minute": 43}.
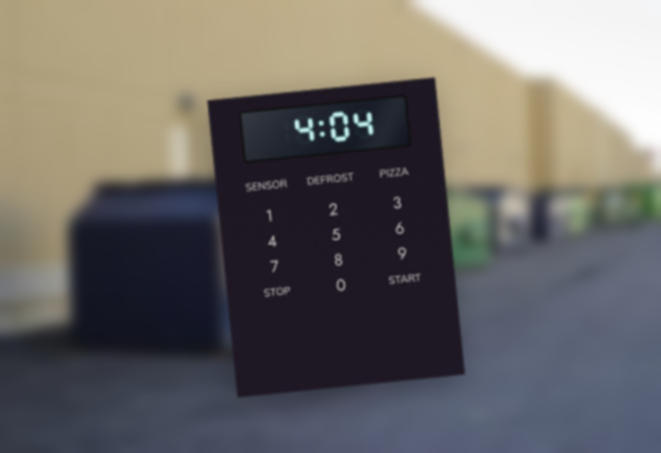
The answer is {"hour": 4, "minute": 4}
